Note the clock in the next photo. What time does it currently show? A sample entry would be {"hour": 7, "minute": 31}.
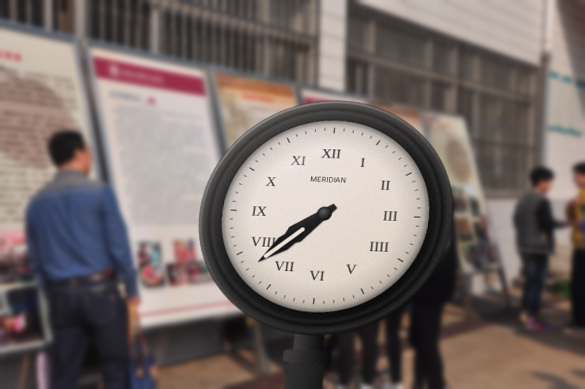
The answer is {"hour": 7, "minute": 38}
